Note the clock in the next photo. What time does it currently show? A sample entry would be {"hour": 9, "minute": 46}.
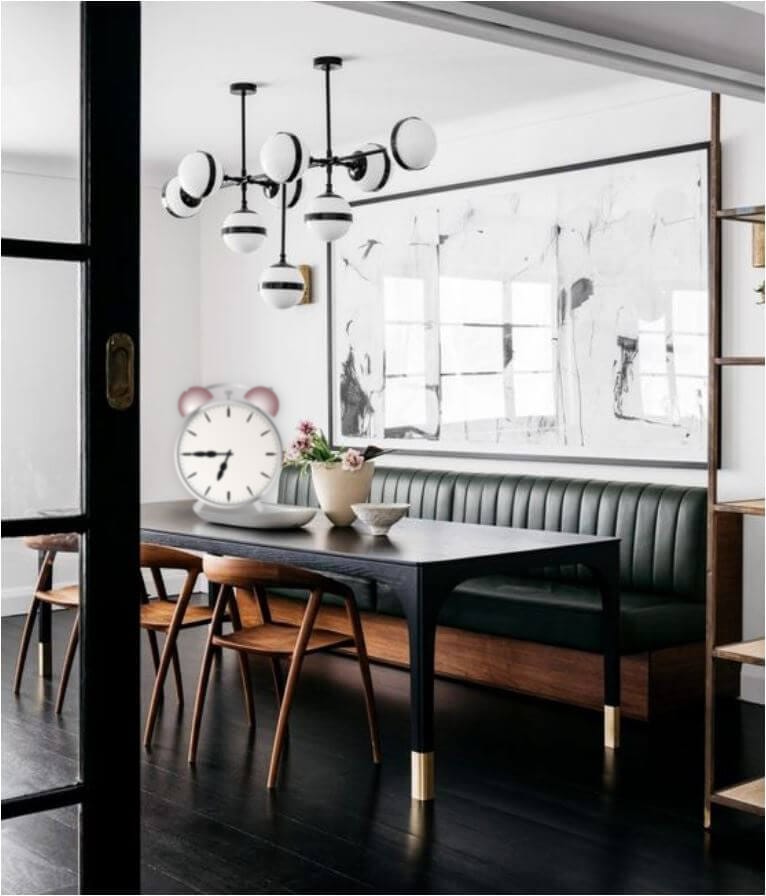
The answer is {"hour": 6, "minute": 45}
